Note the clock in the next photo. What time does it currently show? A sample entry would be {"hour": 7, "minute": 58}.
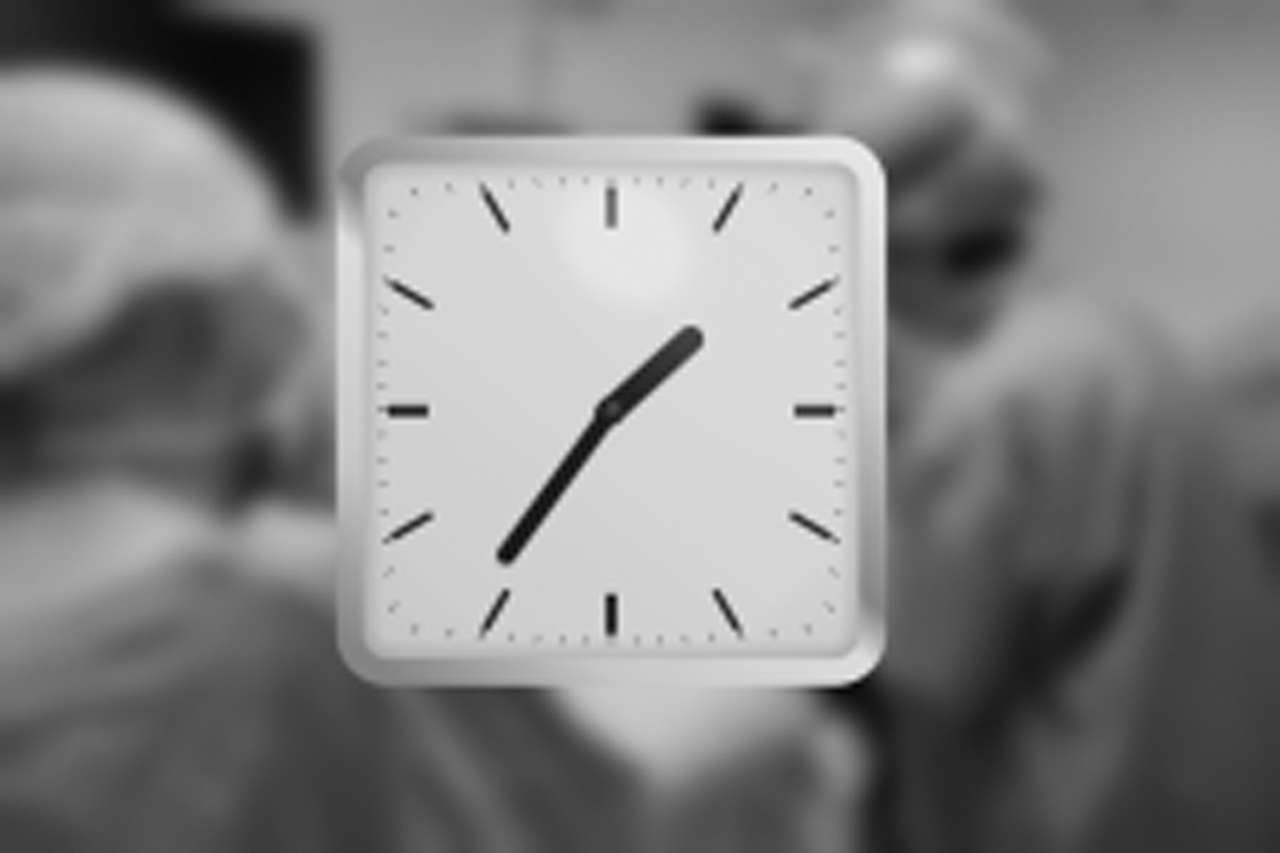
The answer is {"hour": 1, "minute": 36}
